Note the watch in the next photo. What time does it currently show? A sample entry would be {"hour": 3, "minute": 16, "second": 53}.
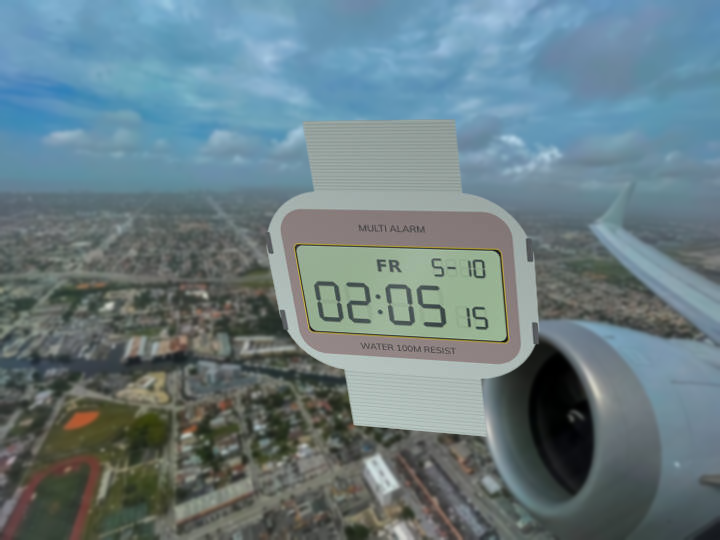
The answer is {"hour": 2, "minute": 5, "second": 15}
